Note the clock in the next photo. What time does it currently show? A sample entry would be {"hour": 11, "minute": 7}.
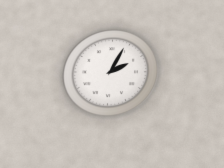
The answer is {"hour": 2, "minute": 4}
